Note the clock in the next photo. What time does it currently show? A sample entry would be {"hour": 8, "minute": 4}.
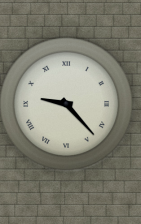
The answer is {"hour": 9, "minute": 23}
